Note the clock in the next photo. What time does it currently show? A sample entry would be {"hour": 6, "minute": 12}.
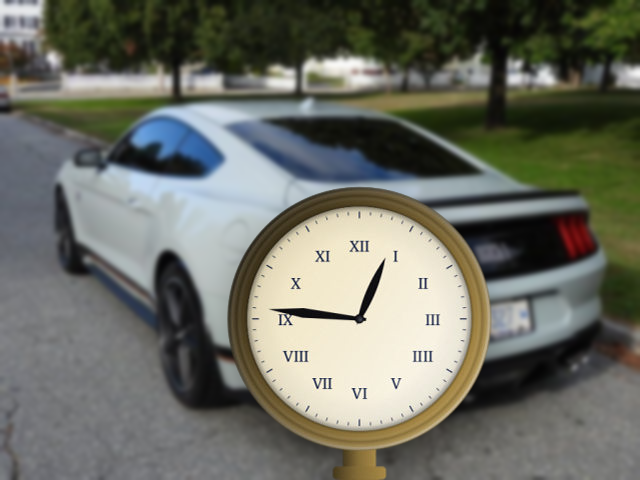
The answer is {"hour": 12, "minute": 46}
